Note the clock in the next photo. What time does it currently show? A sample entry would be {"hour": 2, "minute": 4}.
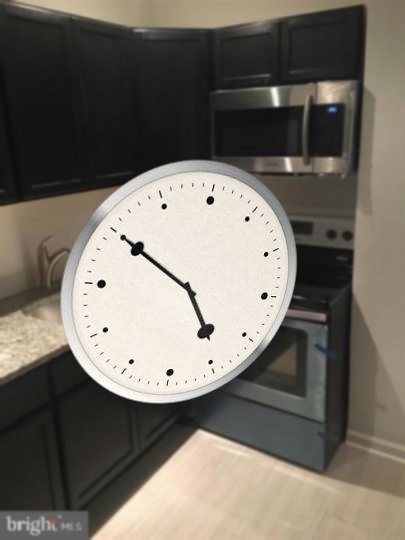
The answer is {"hour": 4, "minute": 50}
